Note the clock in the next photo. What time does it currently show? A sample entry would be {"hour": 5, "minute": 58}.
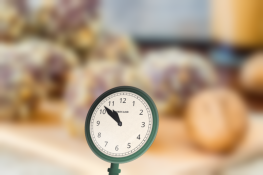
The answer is {"hour": 10, "minute": 52}
